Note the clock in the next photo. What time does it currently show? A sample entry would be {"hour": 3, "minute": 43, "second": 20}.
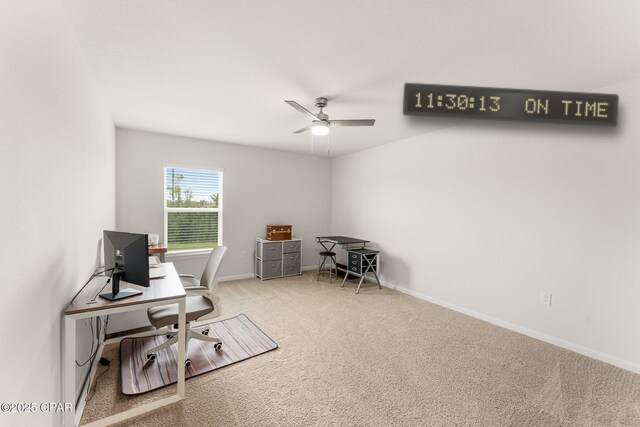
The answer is {"hour": 11, "minute": 30, "second": 13}
